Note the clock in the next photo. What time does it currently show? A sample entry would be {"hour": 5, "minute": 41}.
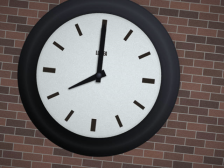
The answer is {"hour": 8, "minute": 0}
